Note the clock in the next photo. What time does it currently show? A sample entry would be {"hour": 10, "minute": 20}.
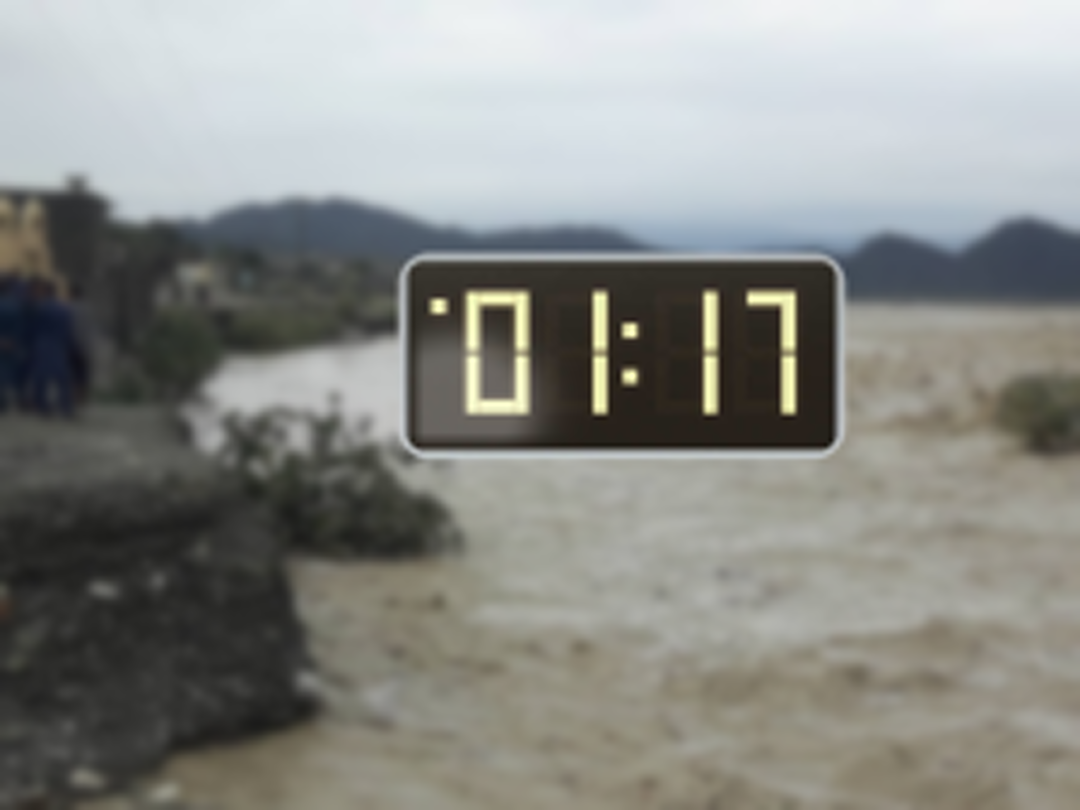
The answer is {"hour": 1, "minute": 17}
